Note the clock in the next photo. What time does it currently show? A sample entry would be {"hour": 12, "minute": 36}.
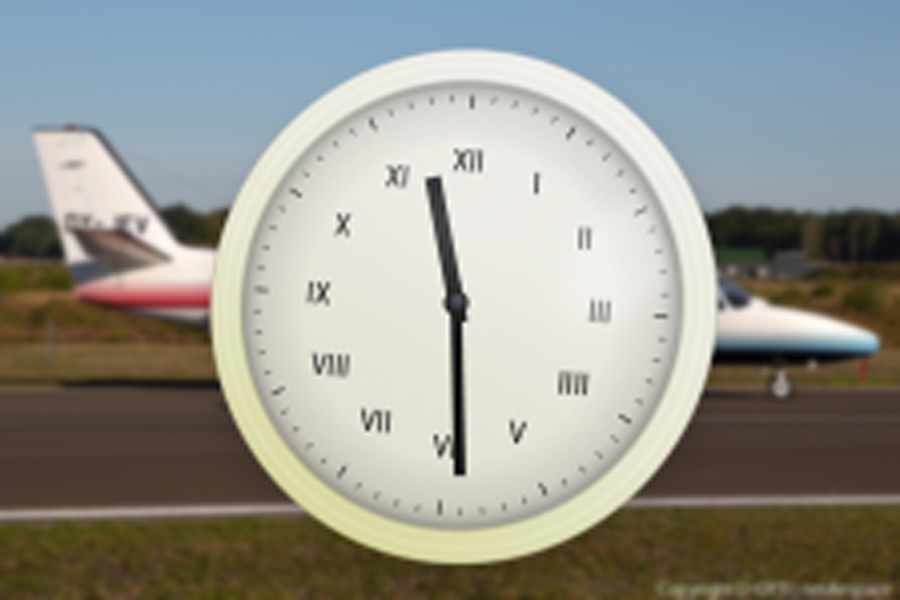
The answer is {"hour": 11, "minute": 29}
